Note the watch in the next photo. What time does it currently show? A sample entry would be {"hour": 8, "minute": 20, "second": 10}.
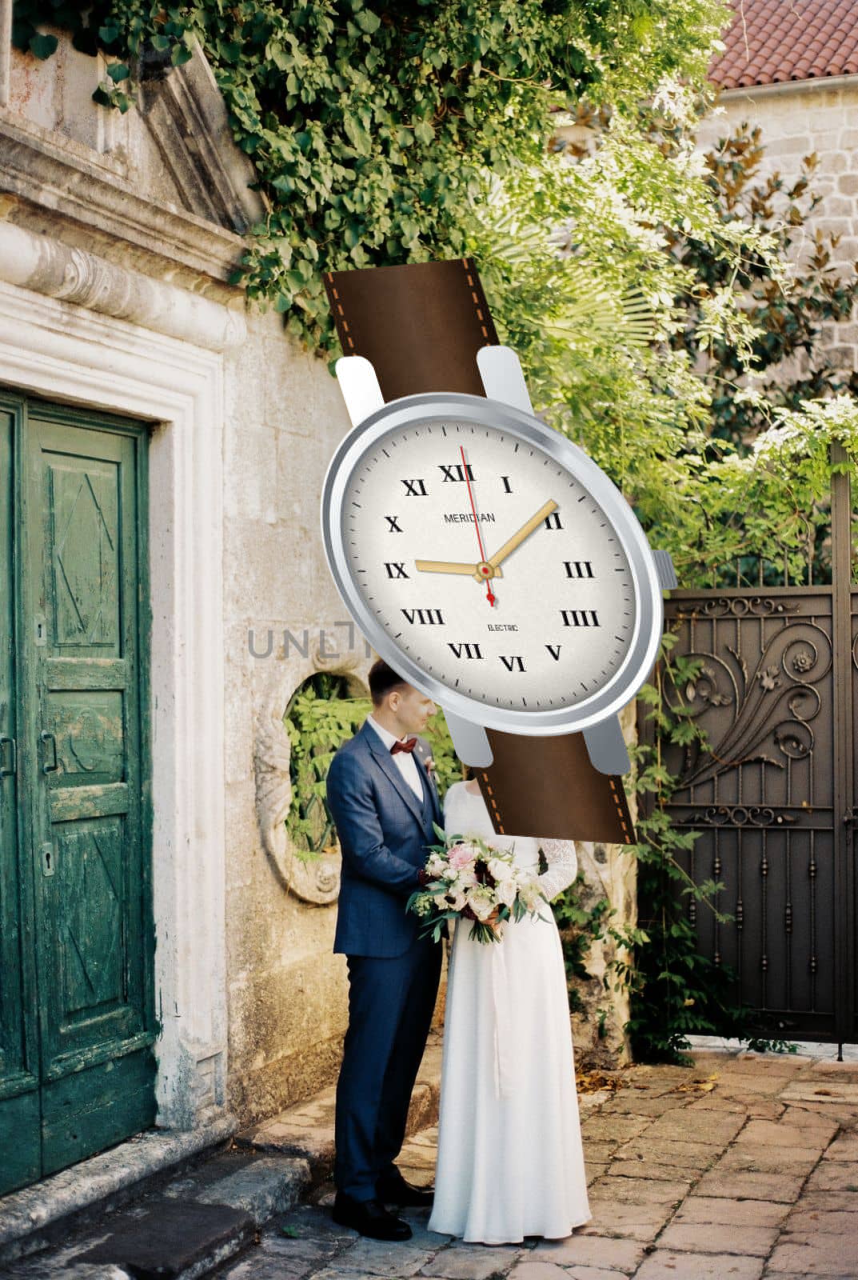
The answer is {"hour": 9, "minute": 9, "second": 1}
